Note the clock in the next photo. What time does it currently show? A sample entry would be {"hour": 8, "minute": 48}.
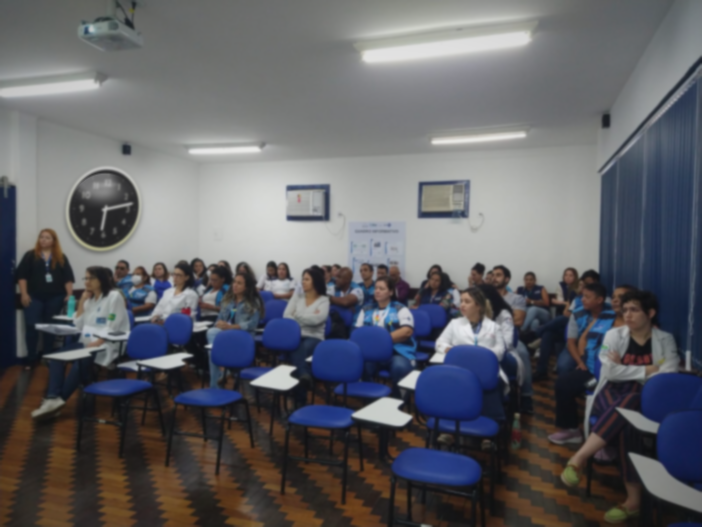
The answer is {"hour": 6, "minute": 13}
